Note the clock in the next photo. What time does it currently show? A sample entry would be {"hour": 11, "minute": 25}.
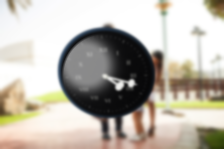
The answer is {"hour": 4, "minute": 18}
